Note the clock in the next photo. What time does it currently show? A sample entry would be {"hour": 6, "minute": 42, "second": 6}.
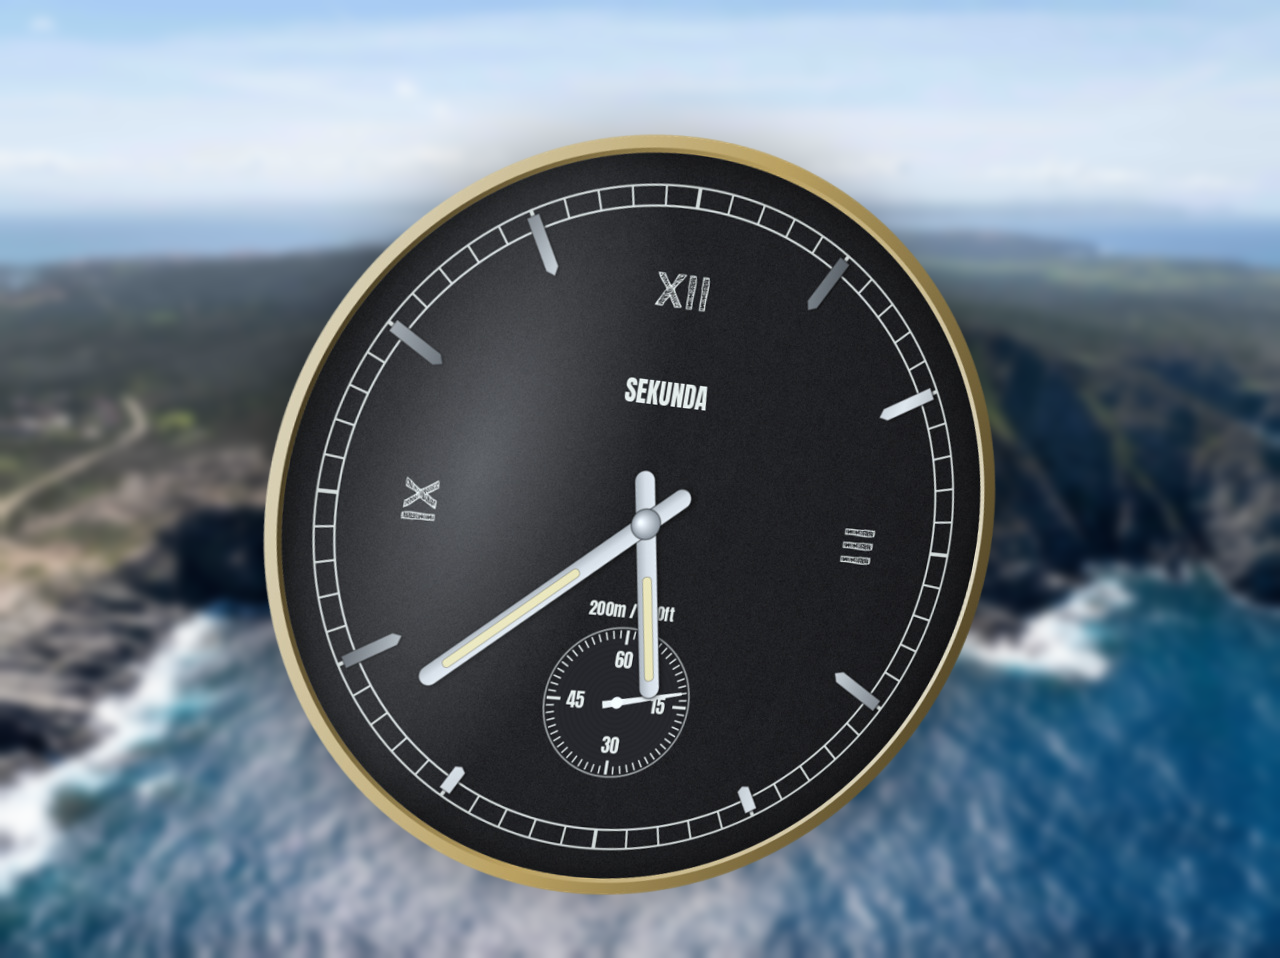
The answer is {"hour": 5, "minute": 38, "second": 13}
